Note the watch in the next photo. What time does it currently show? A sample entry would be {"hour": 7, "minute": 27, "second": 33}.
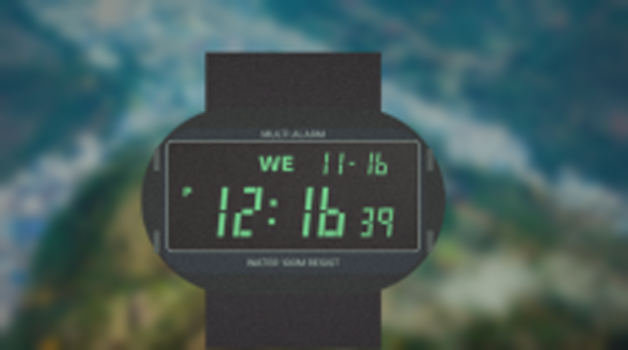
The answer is {"hour": 12, "minute": 16, "second": 39}
